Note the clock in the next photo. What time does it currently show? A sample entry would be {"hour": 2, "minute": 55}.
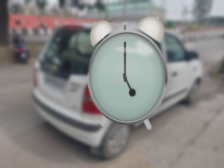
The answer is {"hour": 5, "minute": 0}
